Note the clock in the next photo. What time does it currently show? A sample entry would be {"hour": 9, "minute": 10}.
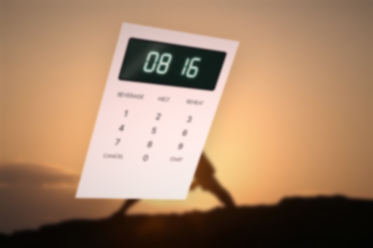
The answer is {"hour": 8, "minute": 16}
